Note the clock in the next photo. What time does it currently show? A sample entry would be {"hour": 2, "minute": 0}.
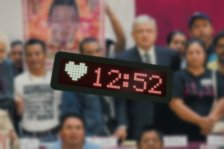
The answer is {"hour": 12, "minute": 52}
